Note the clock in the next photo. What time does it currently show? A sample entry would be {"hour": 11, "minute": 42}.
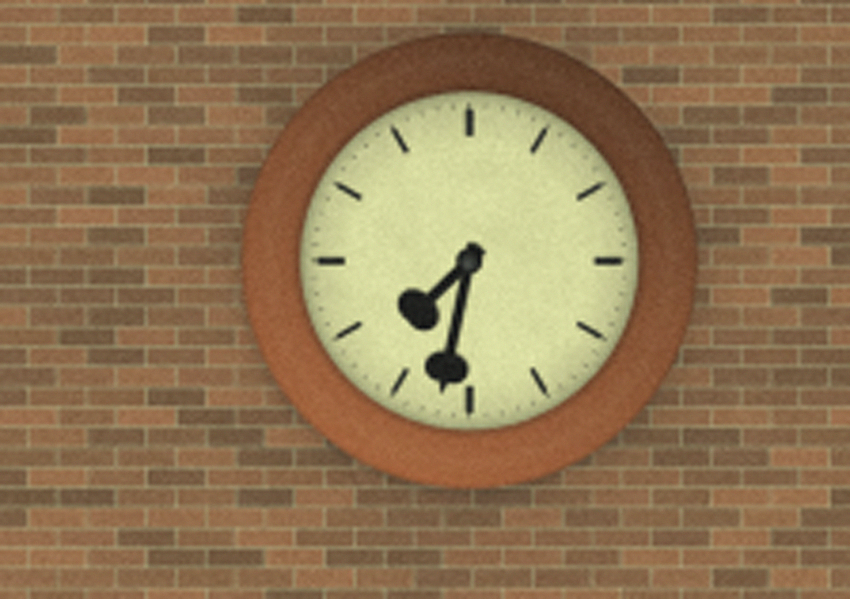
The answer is {"hour": 7, "minute": 32}
